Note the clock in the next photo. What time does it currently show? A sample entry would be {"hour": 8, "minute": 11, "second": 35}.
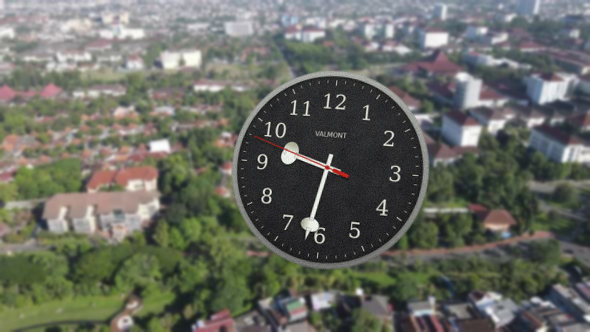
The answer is {"hour": 9, "minute": 31, "second": 48}
